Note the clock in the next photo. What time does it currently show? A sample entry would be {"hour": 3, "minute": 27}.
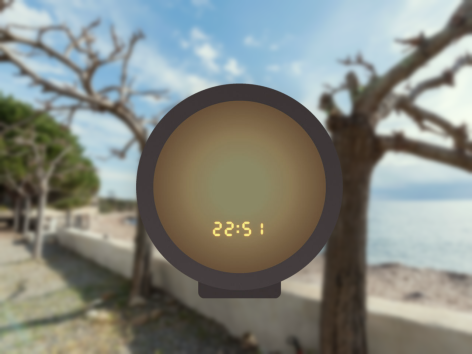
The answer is {"hour": 22, "minute": 51}
